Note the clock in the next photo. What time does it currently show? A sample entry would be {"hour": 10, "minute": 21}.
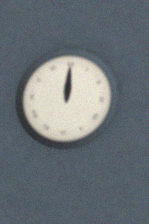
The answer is {"hour": 12, "minute": 0}
